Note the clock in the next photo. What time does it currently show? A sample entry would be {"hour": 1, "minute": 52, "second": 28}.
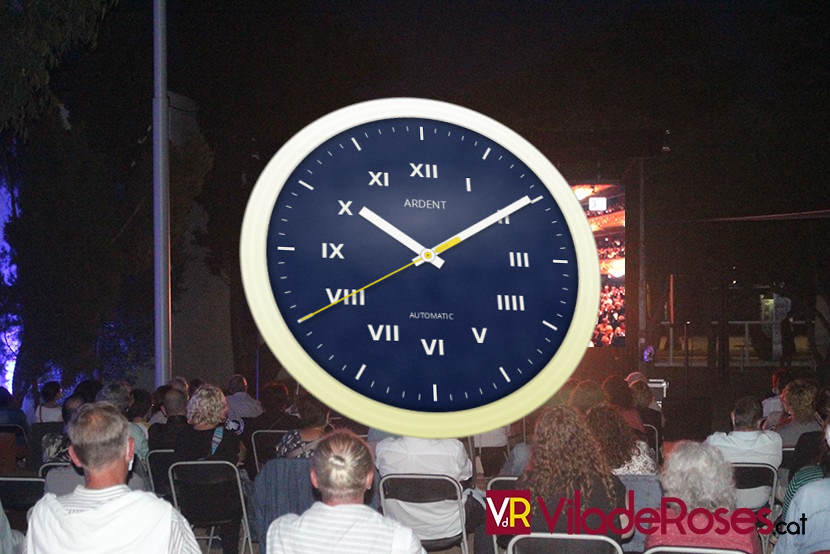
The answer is {"hour": 10, "minute": 9, "second": 40}
